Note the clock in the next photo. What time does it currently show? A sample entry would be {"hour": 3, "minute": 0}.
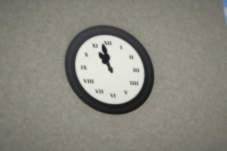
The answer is {"hour": 10, "minute": 58}
